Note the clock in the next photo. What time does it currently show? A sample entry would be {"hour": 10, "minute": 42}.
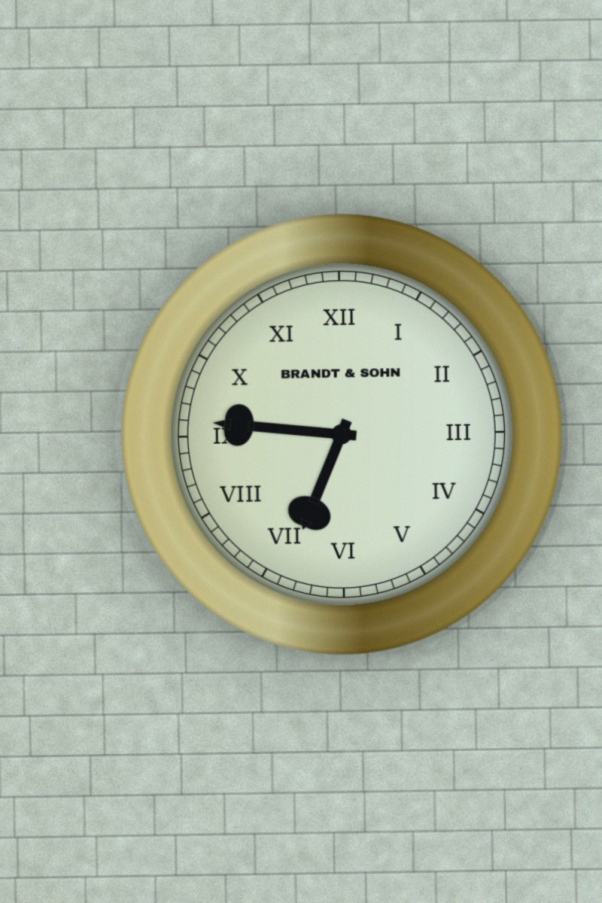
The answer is {"hour": 6, "minute": 46}
